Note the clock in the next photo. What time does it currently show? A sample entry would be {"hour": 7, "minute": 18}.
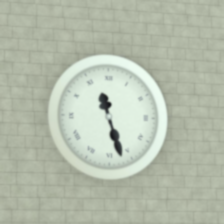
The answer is {"hour": 11, "minute": 27}
